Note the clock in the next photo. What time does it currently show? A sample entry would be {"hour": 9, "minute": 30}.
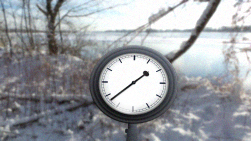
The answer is {"hour": 1, "minute": 38}
